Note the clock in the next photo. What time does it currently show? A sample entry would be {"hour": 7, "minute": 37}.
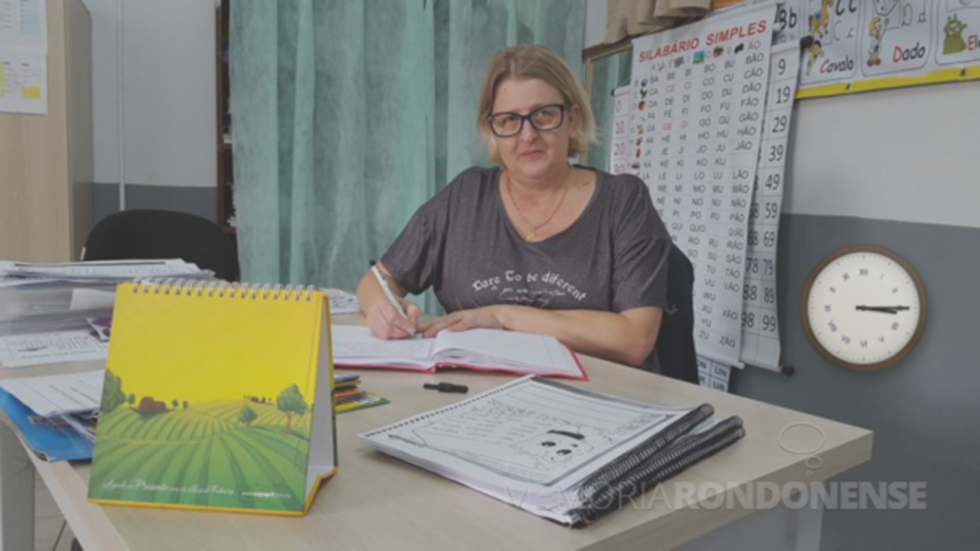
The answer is {"hour": 3, "minute": 15}
